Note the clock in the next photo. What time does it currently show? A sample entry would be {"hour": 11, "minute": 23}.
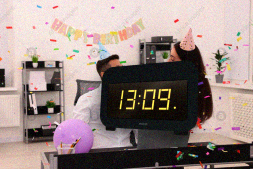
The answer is {"hour": 13, "minute": 9}
